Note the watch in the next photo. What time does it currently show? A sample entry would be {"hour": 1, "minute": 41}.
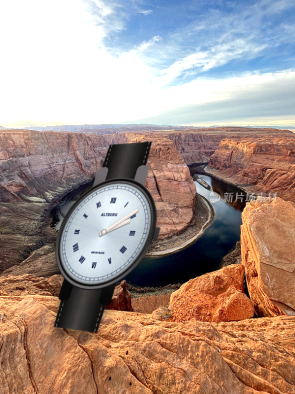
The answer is {"hour": 2, "minute": 9}
